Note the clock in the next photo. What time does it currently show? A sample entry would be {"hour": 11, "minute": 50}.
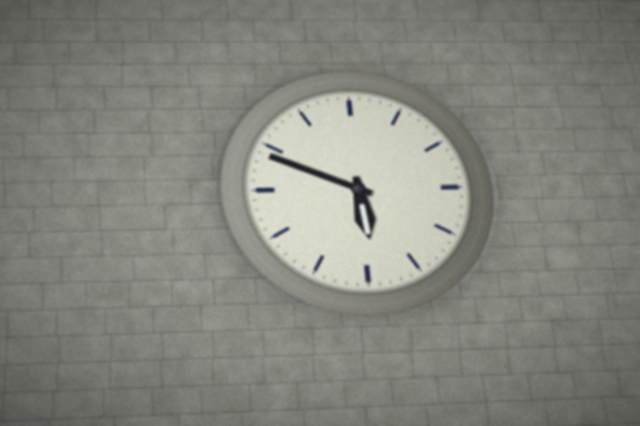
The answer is {"hour": 5, "minute": 49}
